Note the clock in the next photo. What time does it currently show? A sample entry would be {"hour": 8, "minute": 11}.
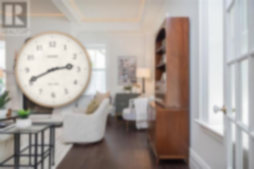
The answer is {"hour": 2, "minute": 41}
